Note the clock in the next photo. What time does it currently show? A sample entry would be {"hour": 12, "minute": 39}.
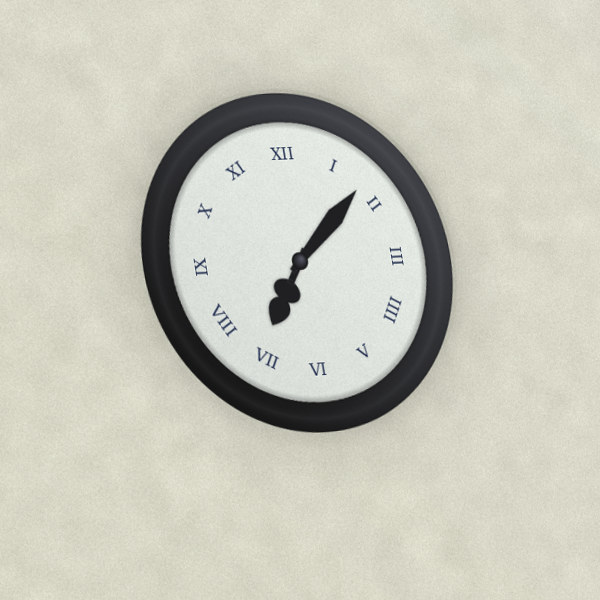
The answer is {"hour": 7, "minute": 8}
